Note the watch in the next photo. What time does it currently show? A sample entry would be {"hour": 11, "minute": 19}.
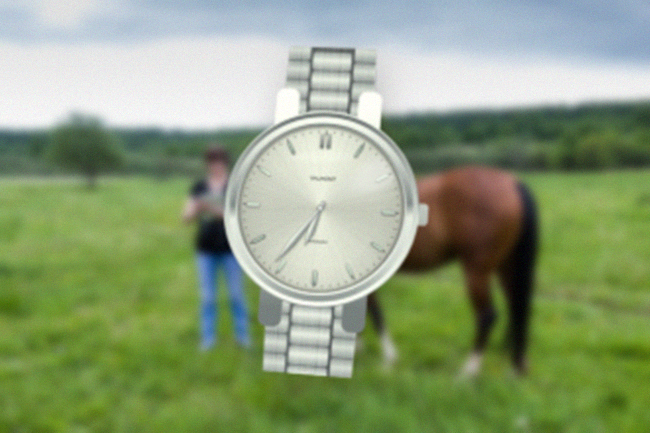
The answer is {"hour": 6, "minute": 36}
